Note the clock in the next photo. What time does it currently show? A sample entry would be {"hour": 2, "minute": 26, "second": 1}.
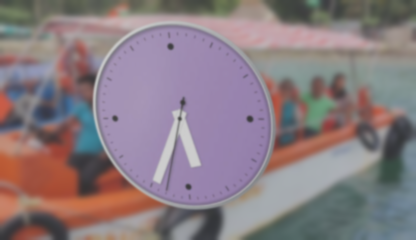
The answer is {"hour": 5, "minute": 34, "second": 33}
